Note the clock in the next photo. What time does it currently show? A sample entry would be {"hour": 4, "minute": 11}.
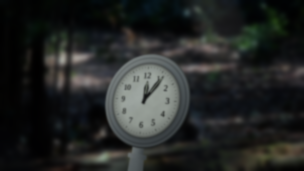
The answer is {"hour": 12, "minute": 6}
